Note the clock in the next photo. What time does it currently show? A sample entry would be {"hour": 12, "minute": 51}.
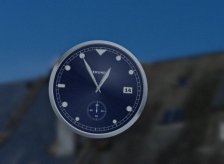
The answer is {"hour": 12, "minute": 55}
